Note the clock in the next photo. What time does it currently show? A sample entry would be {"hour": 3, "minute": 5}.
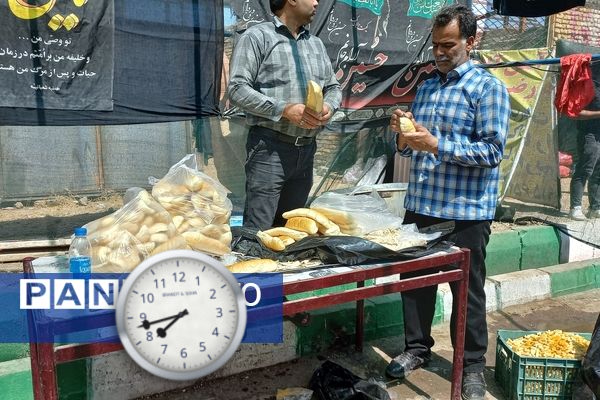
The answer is {"hour": 7, "minute": 43}
